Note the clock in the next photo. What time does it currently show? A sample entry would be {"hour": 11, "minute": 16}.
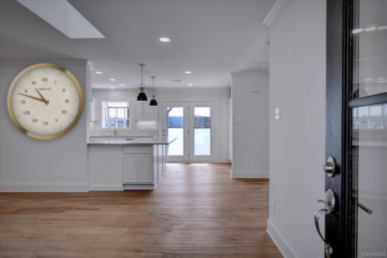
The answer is {"hour": 10, "minute": 48}
